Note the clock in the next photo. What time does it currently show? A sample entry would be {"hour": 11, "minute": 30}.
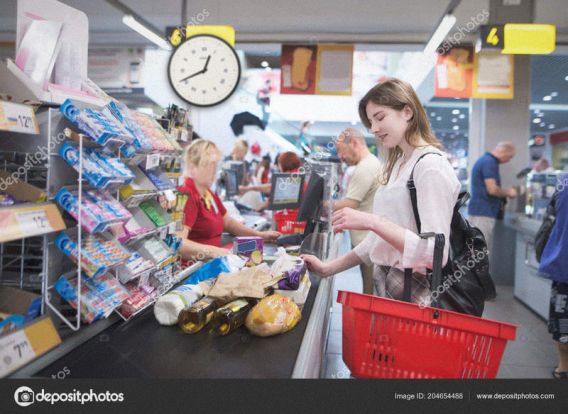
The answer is {"hour": 12, "minute": 41}
